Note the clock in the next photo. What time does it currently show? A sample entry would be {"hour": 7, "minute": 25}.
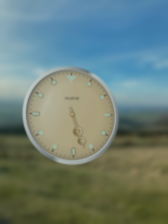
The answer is {"hour": 5, "minute": 27}
